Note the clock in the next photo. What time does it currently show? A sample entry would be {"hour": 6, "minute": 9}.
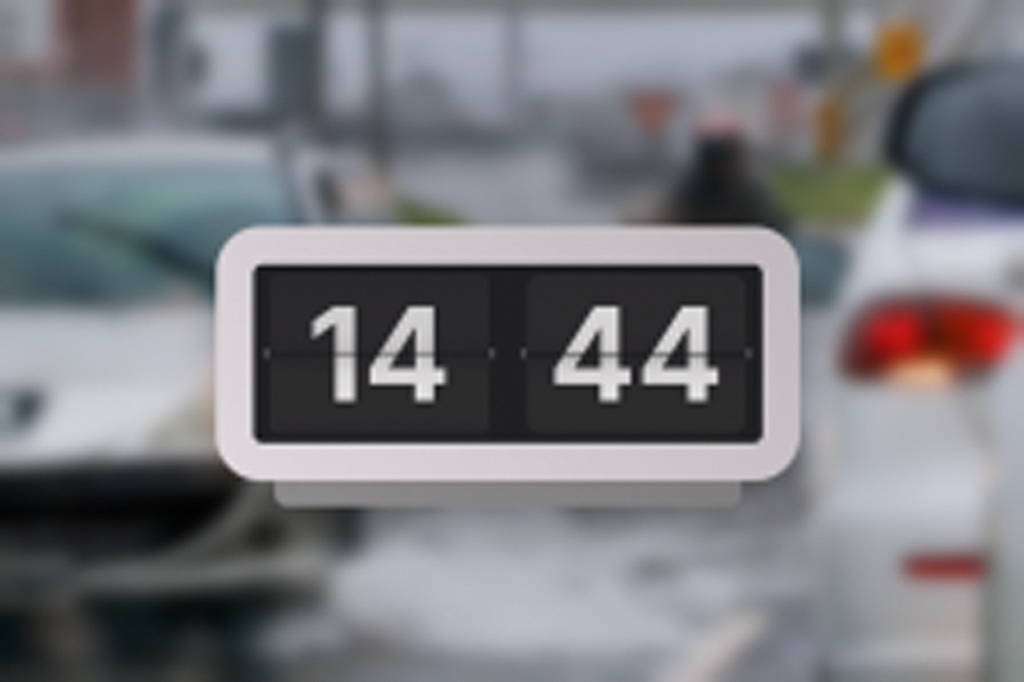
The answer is {"hour": 14, "minute": 44}
